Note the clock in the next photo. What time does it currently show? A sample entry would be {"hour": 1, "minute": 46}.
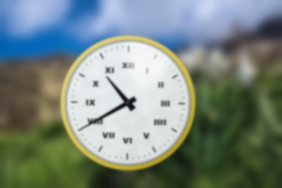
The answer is {"hour": 10, "minute": 40}
